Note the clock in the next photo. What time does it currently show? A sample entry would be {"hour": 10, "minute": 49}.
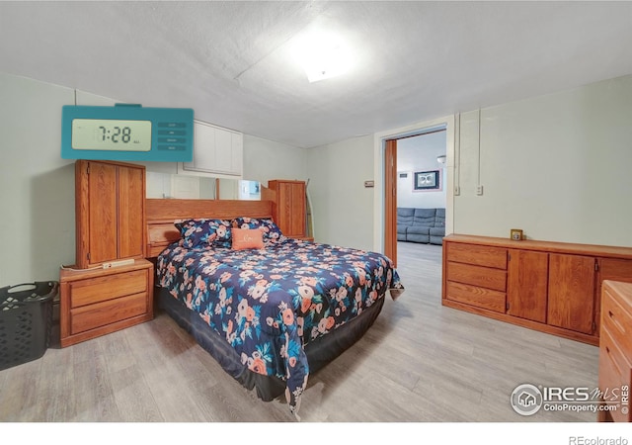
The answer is {"hour": 7, "minute": 28}
